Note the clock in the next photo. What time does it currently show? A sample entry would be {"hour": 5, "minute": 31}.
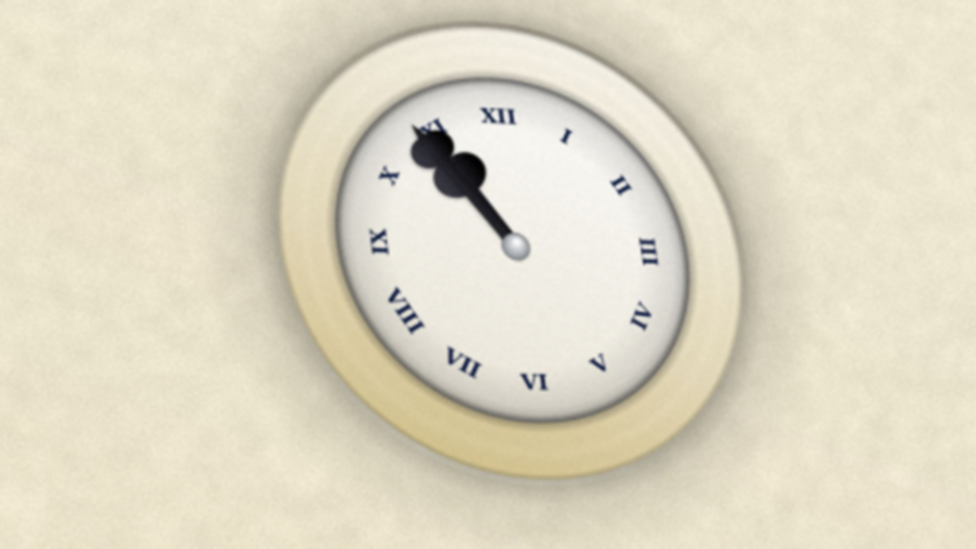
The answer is {"hour": 10, "minute": 54}
